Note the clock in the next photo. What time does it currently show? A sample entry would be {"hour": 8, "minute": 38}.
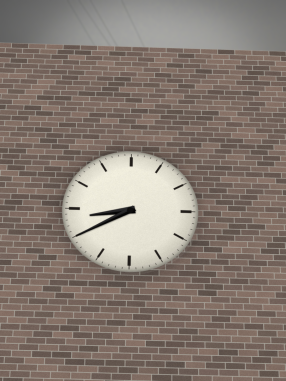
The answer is {"hour": 8, "minute": 40}
